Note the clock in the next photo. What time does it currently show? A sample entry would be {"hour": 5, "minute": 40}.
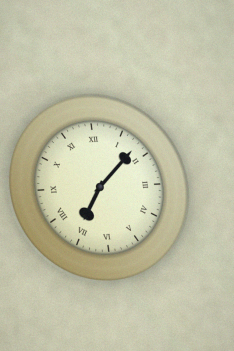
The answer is {"hour": 7, "minute": 8}
